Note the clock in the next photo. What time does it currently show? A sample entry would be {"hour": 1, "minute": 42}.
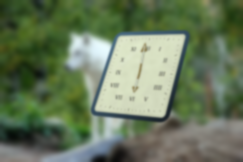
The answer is {"hour": 5, "minute": 59}
